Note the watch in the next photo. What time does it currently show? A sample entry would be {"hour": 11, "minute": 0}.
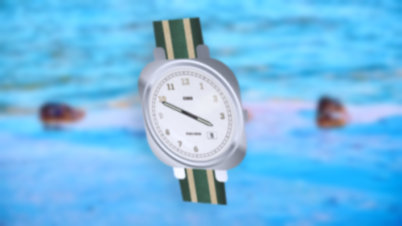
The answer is {"hour": 3, "minute": 49}
